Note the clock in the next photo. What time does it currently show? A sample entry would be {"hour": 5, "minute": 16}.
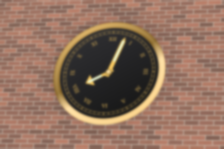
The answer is {"hour": 8, "minute": 3}
